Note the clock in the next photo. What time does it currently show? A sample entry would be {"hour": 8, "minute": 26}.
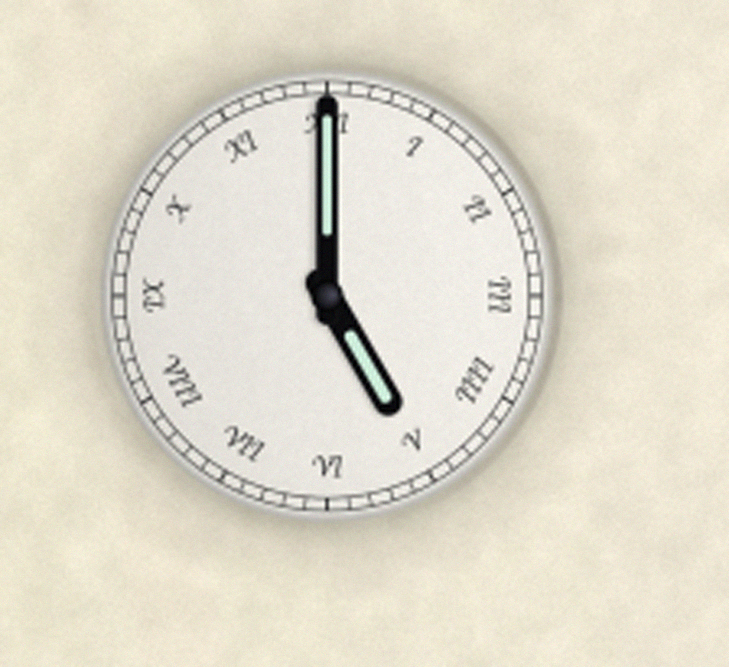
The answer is {"hour": 5, "minute": 0}
